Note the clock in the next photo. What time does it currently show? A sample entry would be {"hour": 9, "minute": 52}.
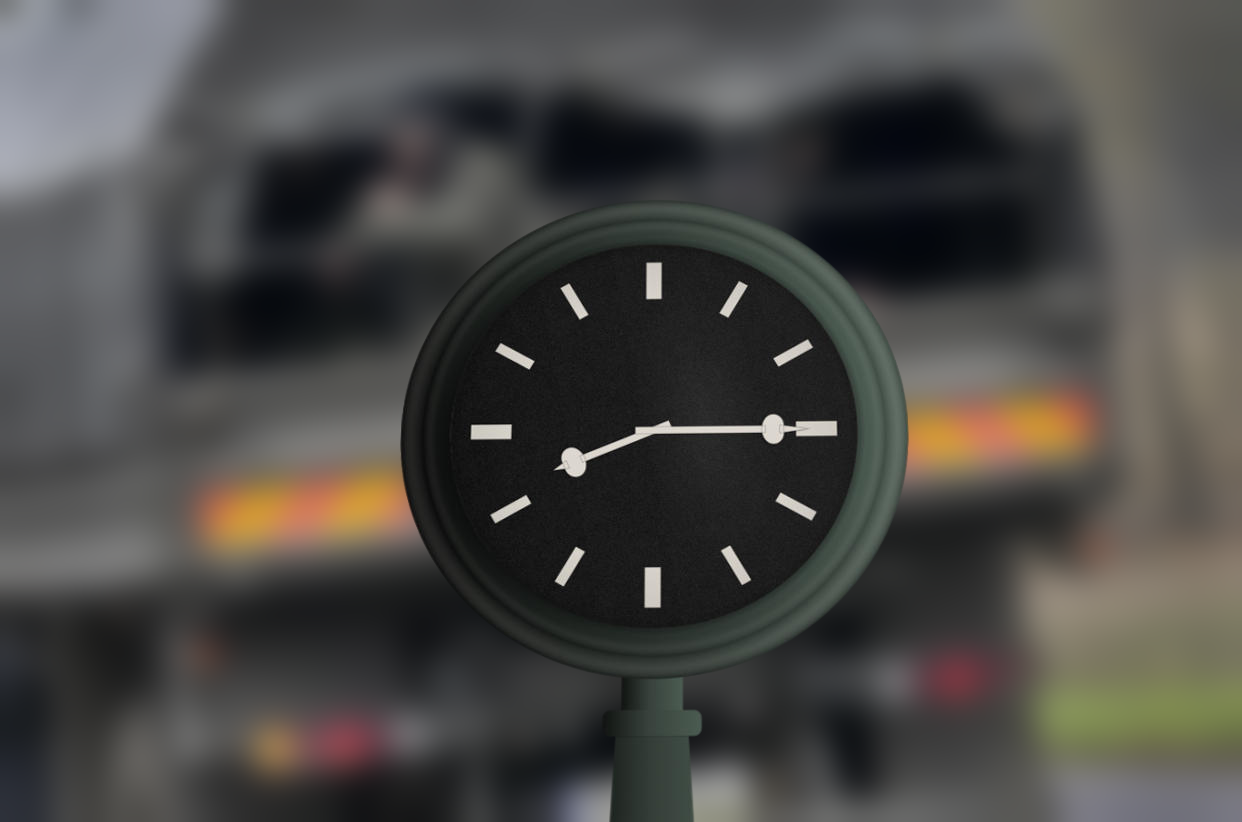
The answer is {"hour": 8, "minute": 15}
